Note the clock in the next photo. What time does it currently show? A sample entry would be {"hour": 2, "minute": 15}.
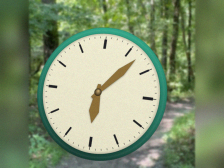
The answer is {"hour": 6, "minute": 7}
